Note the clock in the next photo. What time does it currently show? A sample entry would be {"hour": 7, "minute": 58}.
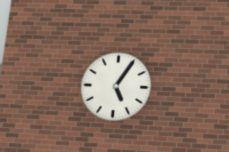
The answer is {"hour": 5, "minute": 5}
